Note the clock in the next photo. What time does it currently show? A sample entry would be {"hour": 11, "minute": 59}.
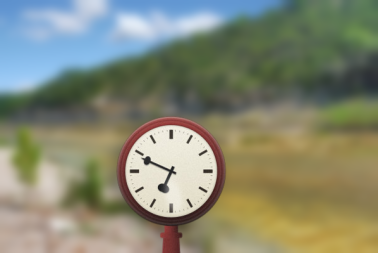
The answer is {"hour": 6, "minute": 49}
